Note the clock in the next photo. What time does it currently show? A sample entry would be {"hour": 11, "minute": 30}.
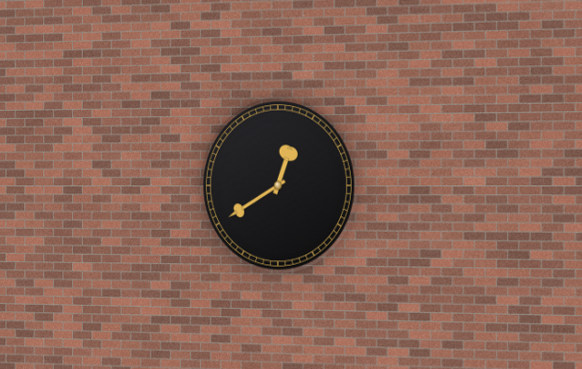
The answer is {"hour": 12, "minute": 40}
